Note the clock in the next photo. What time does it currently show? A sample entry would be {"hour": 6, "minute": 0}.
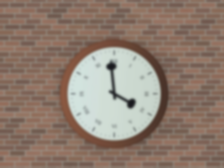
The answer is {"hour": 3, "minute": 59}
